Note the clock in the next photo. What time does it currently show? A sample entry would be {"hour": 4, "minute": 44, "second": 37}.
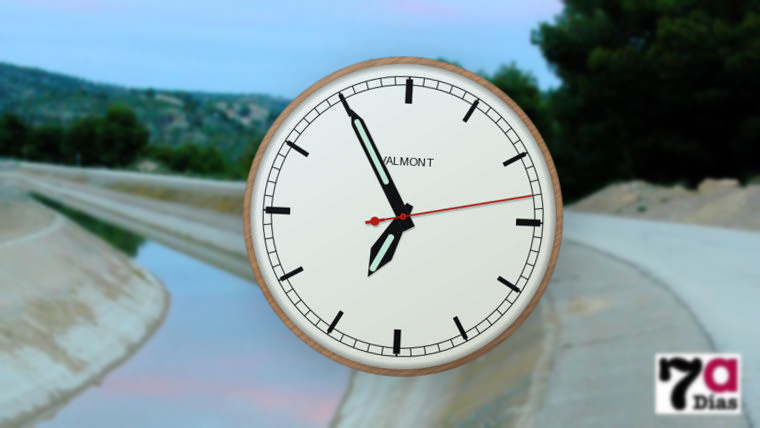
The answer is {"hour": 6, "minute": 55, "second": 13}
